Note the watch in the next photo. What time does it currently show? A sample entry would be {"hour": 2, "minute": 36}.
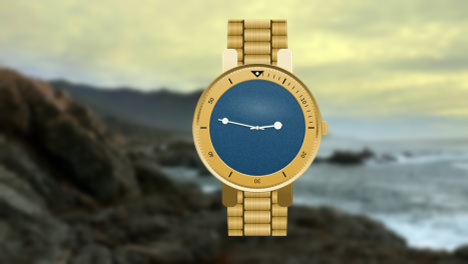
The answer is {"hour": 2, "minute": 47}
